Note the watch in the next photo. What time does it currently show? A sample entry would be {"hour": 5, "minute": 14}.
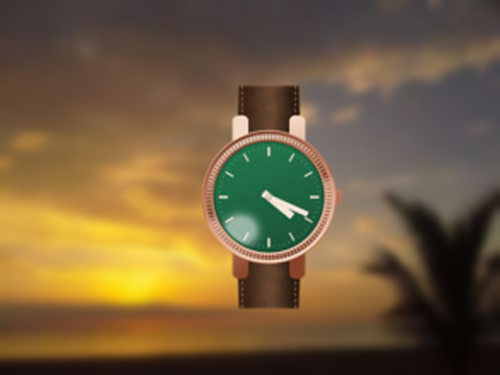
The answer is {"hour": 4, "minute": 19}
